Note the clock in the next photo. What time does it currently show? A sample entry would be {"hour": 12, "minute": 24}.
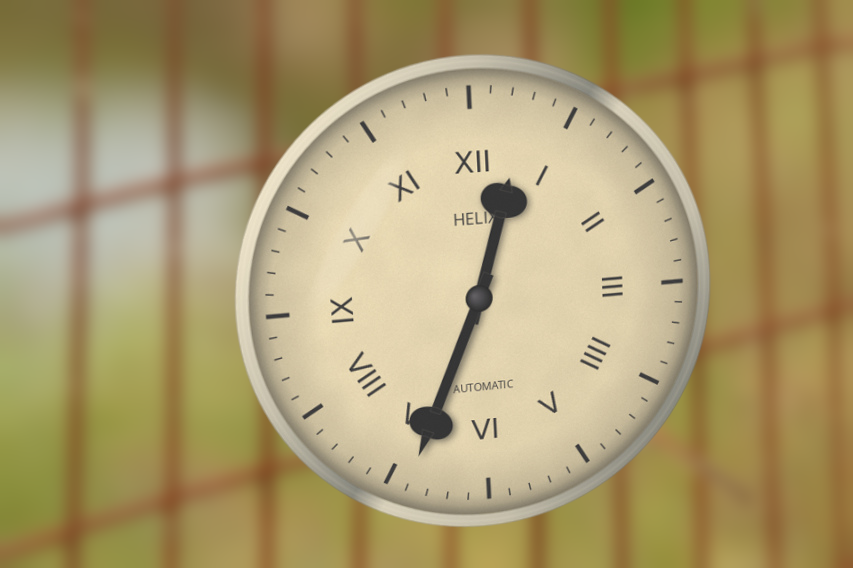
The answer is {"hour": 12, "minute": 34}
